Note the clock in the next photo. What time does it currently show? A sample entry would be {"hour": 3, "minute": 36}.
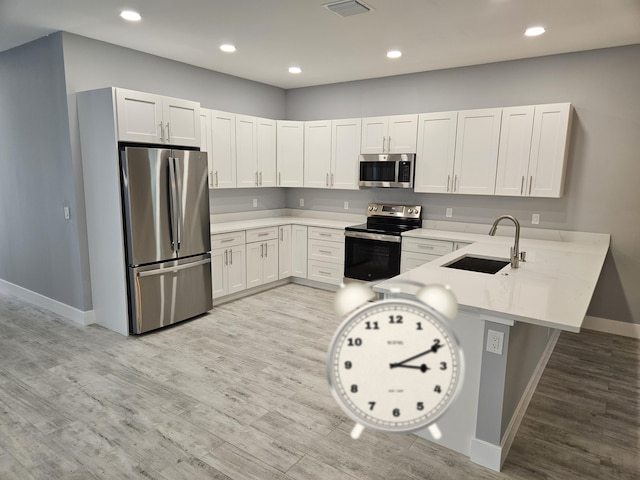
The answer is {"hour": 3, "minute": 11}
